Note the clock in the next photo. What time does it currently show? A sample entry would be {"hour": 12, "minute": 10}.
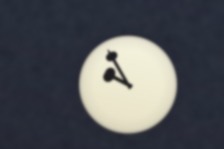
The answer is {"hour": 9, "minute": 55}
